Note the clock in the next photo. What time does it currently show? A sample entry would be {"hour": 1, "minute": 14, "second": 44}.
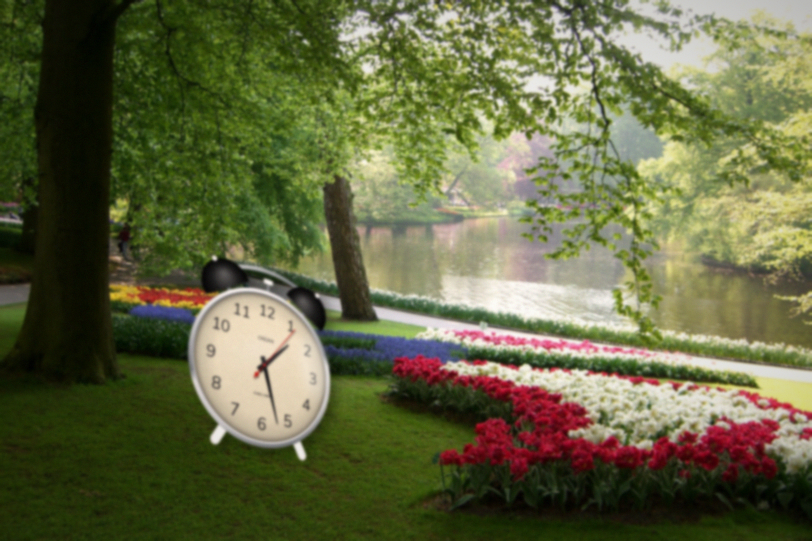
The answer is {"hour": 1, "minute": 27, "second": 6}
